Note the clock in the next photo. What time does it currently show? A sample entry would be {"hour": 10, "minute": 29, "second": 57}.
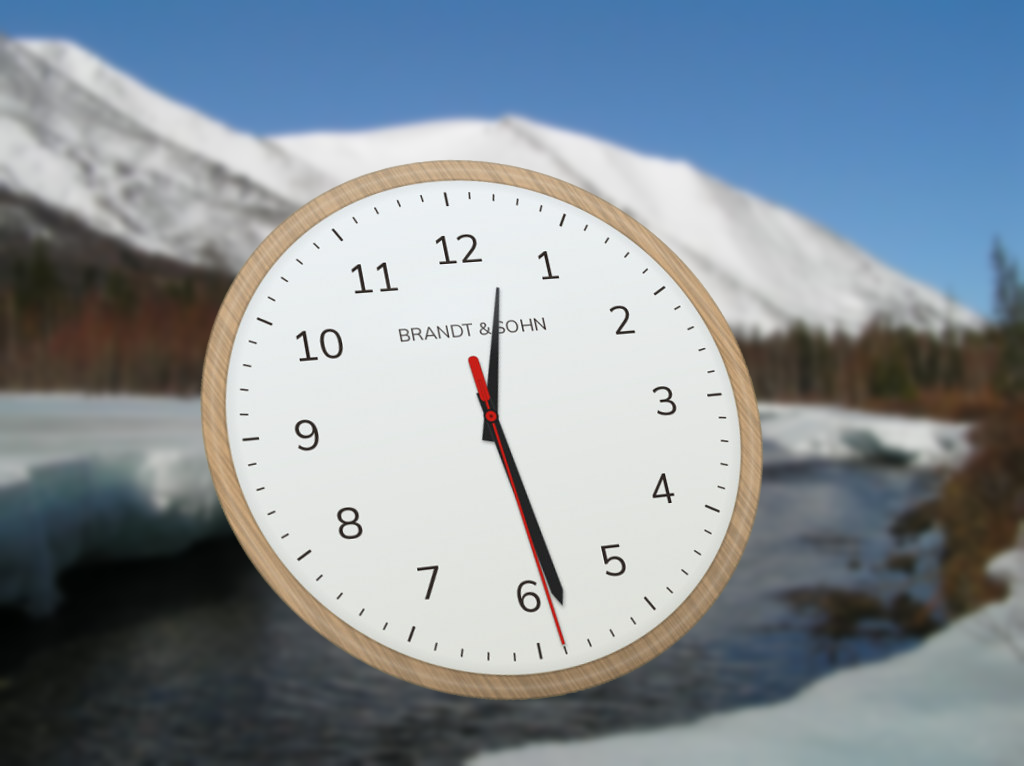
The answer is {"hour": 12, "minute": 28, "second": 29}
